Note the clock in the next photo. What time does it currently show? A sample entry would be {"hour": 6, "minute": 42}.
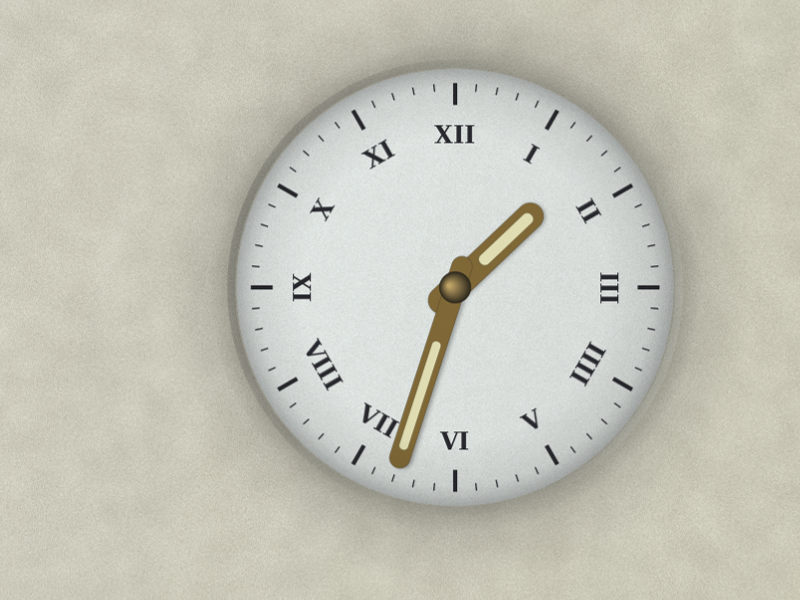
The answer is {"hour": 1, "minute": 33}
